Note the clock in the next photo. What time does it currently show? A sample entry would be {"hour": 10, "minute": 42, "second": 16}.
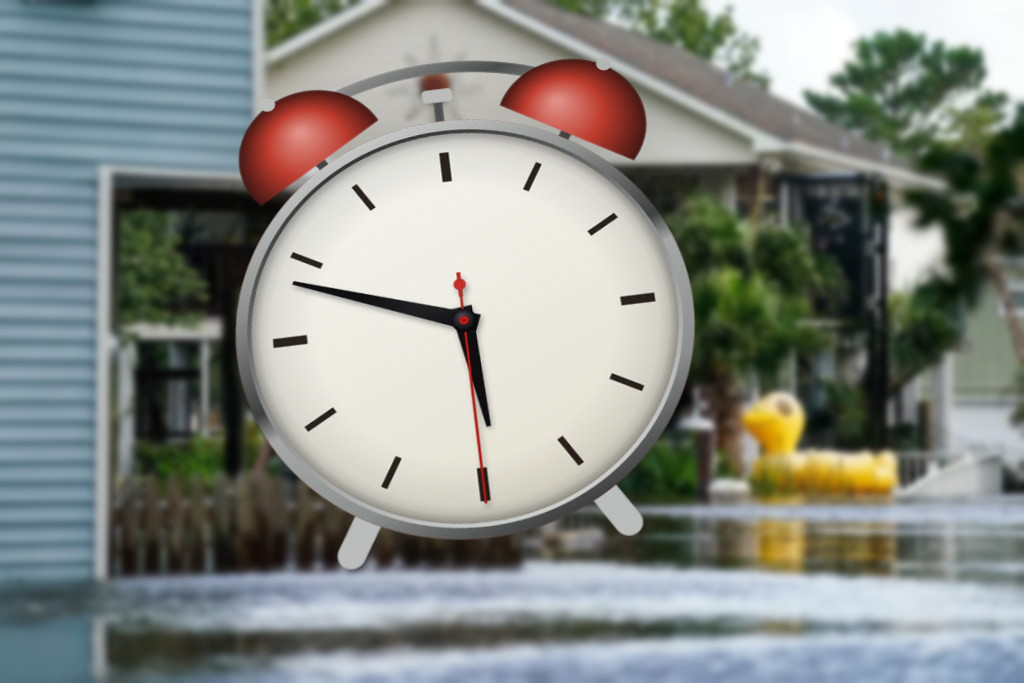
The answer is {"hour": 5, "minute": 48, "second": 30}
